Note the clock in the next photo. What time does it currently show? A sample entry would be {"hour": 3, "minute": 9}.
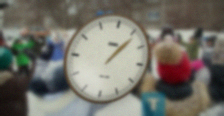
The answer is {"hour": 1, "minute": 6}
